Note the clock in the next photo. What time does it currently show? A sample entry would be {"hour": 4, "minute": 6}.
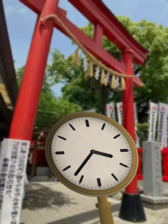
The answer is {"hour": 3, "minute": 37}
